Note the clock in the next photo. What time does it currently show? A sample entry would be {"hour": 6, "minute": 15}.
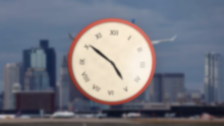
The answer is {"hour": 4, "minute": 51}
